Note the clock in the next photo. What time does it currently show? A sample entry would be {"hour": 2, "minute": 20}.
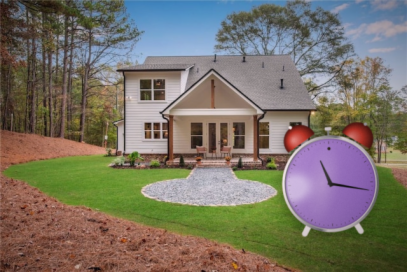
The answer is {"hour": 11, "minute": 17}
